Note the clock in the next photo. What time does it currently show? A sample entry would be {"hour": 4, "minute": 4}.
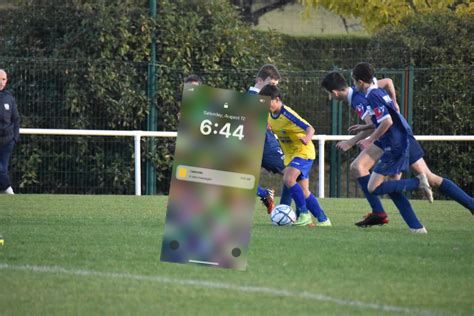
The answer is {"hour": 6, "minute": 44}
